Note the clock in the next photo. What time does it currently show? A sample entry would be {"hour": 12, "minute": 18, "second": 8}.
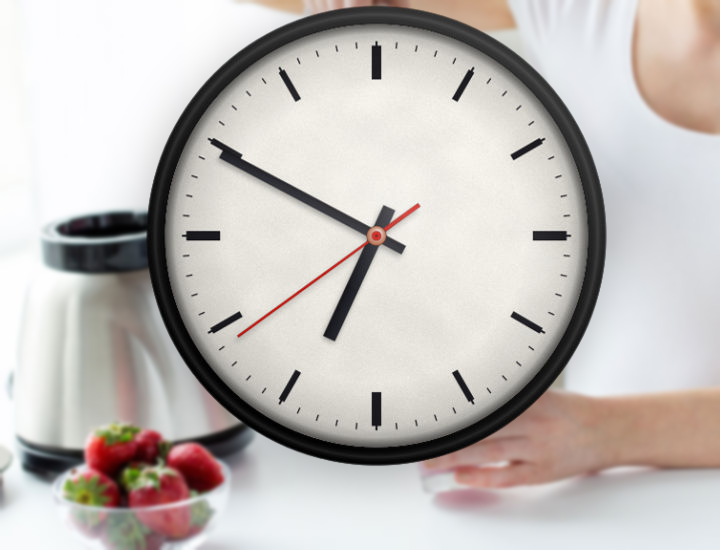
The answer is {"hour": 6, "minute": 49, "second": 39}
